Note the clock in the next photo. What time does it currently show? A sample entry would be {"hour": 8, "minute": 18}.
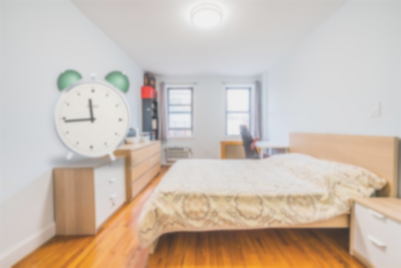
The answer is {"hour": 11, "minute": 44}
